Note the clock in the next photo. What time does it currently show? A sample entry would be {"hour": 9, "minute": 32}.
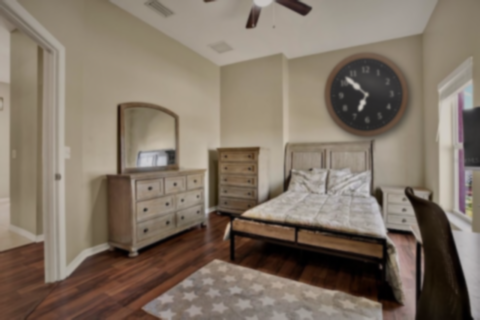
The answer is {"hour": 6, "minute": 52}
